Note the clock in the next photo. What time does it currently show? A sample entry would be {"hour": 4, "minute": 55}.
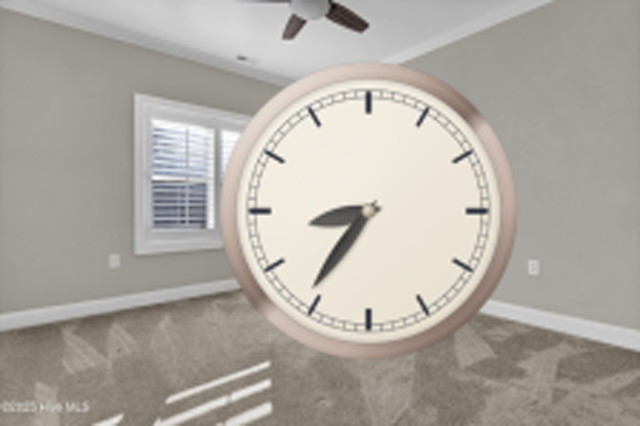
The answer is {"hour": 8, "minute": 36}
